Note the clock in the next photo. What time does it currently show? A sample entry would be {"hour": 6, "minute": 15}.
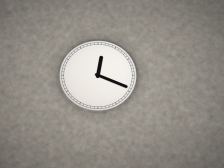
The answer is {"hour": 12, "minute": 19}
